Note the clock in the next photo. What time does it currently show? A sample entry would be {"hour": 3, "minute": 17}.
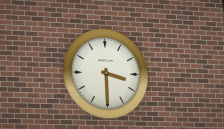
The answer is {"hour": 3, "minute": 30}
